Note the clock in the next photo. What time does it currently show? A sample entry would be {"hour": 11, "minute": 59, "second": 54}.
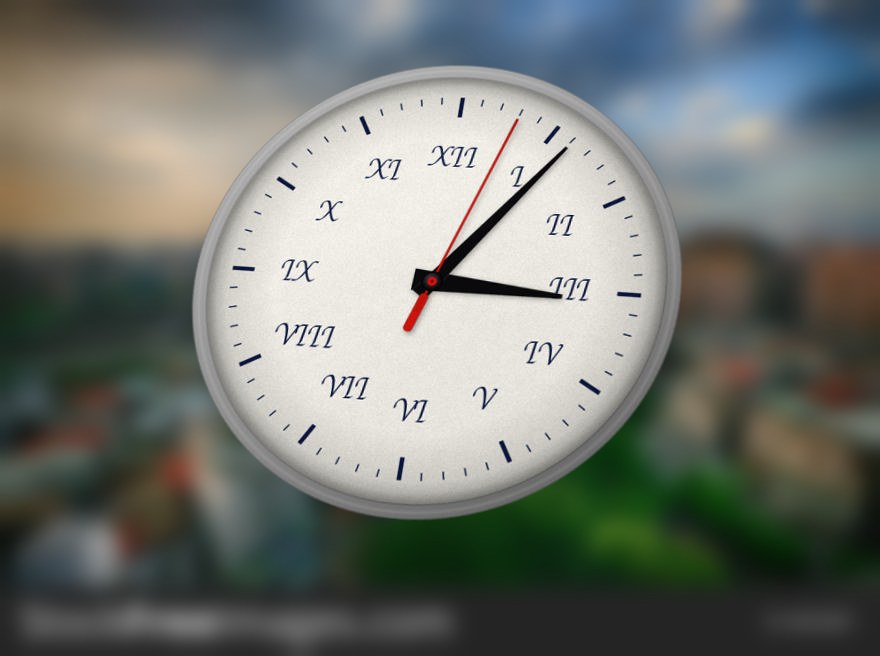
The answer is {"hour": 3, "minute": 6, "second": 3}
